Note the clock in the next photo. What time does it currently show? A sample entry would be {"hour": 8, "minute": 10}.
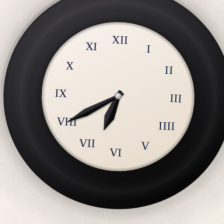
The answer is {"hour": 6, "minute": 40}
